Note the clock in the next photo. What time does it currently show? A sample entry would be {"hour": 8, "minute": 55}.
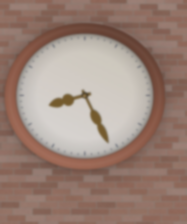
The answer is {"hour": 8, "minute": 26}
